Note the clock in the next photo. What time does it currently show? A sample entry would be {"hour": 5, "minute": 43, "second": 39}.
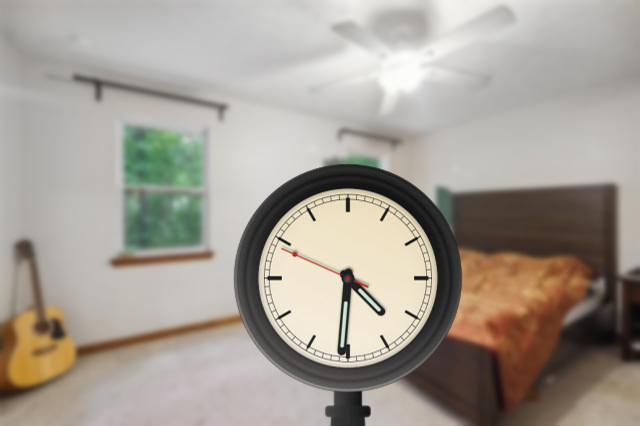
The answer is {"hour": 4, "minute": 30, "second": 49}
